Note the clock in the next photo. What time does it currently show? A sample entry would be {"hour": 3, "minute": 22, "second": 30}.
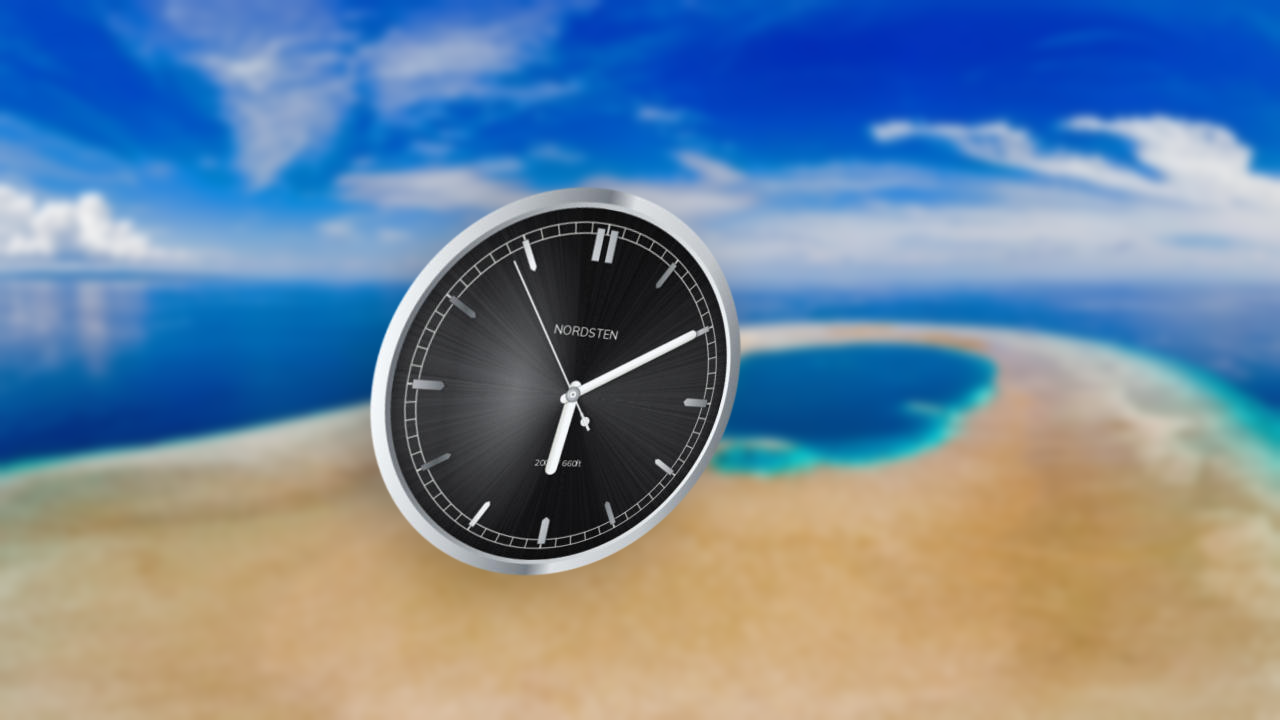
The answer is {"hour": 6, "minute": 9, "second": 54}
